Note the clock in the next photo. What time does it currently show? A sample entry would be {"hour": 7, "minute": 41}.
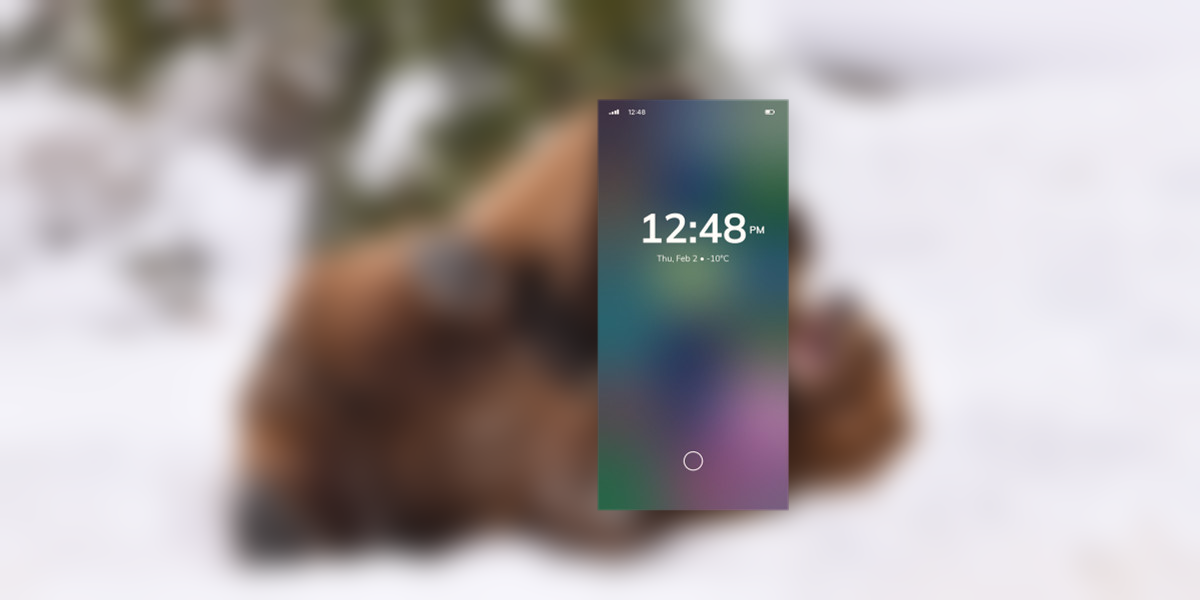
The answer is {"hour": 12, "minute": 48}
